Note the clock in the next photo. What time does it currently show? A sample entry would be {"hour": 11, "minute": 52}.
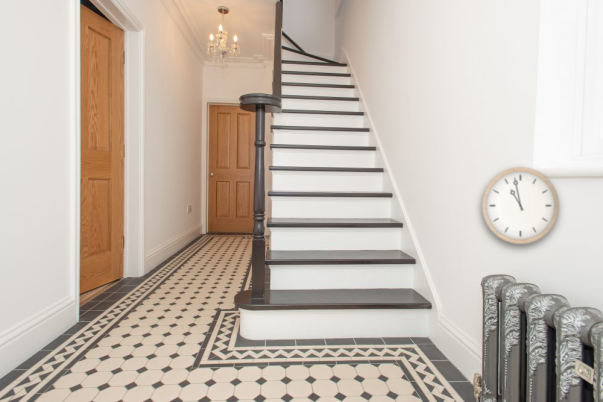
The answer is {"hour": 10, "minute": 58}
